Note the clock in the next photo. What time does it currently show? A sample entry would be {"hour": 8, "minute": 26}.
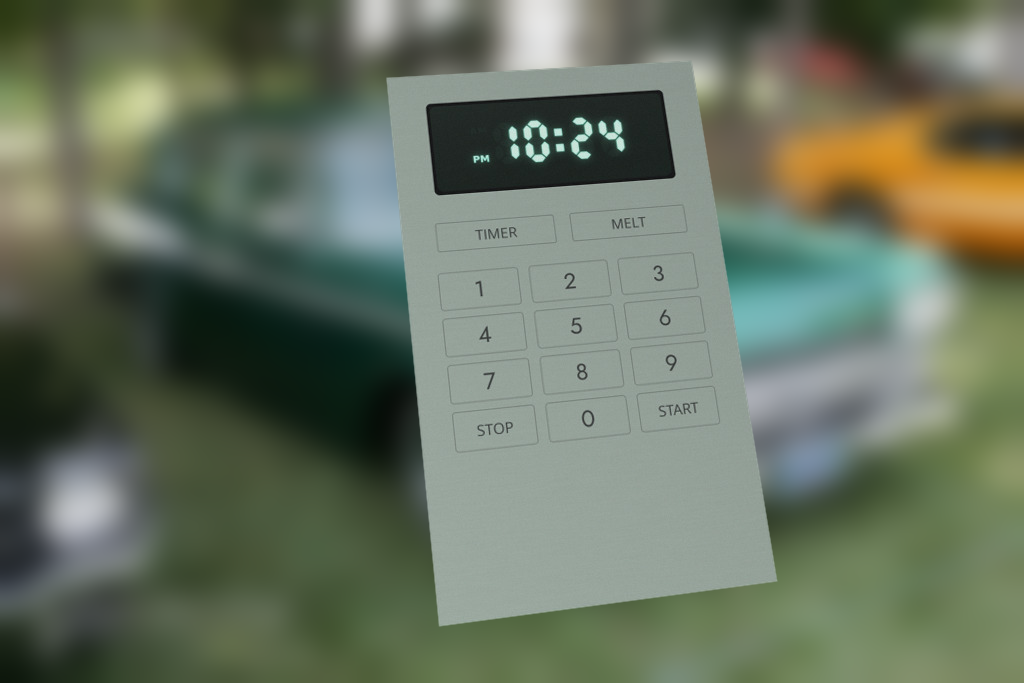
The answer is {"hour": 10, "minute": 24}
